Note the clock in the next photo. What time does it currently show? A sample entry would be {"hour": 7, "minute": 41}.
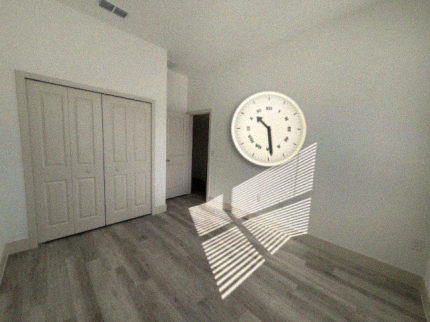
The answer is {"hour": 10, "minute": 29}
